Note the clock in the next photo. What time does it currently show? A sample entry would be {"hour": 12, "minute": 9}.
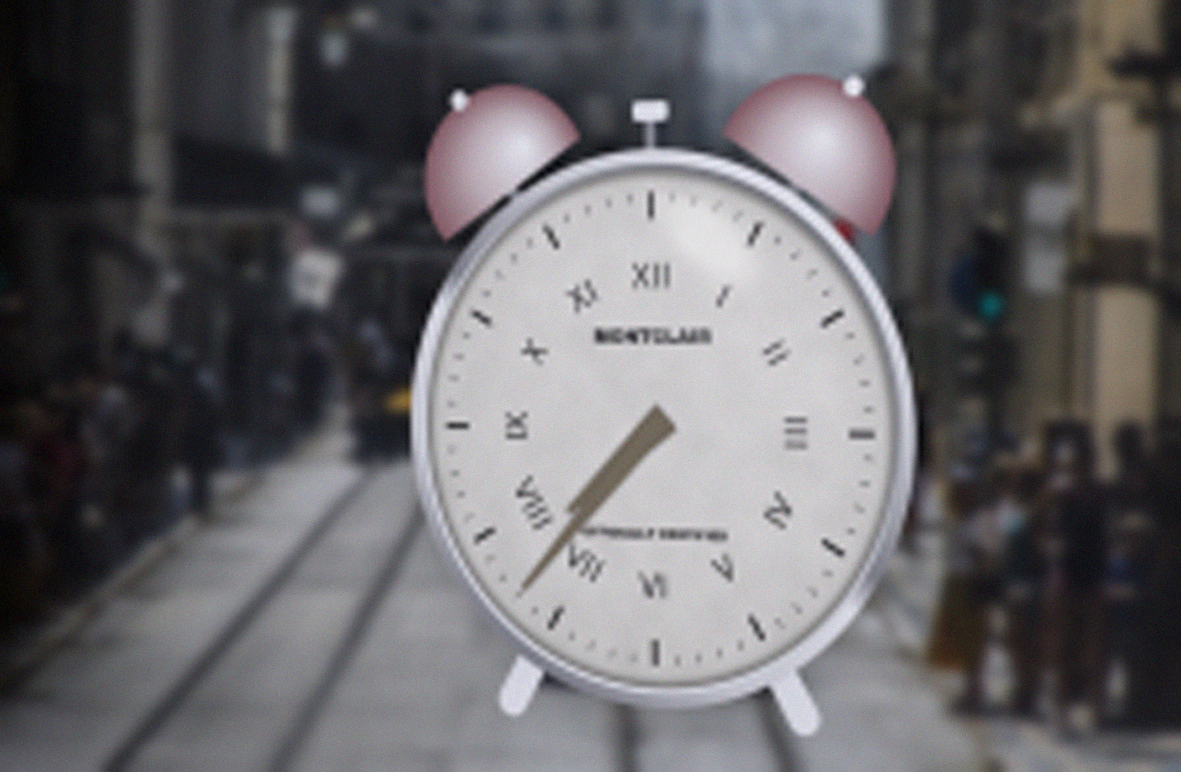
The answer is {"hour": 7, "minute": 37}
